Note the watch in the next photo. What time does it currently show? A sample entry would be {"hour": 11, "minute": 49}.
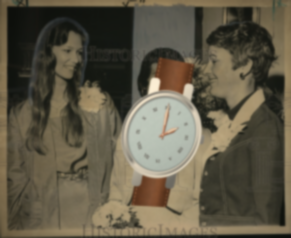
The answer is {"hour": 2, "minute": 0}
